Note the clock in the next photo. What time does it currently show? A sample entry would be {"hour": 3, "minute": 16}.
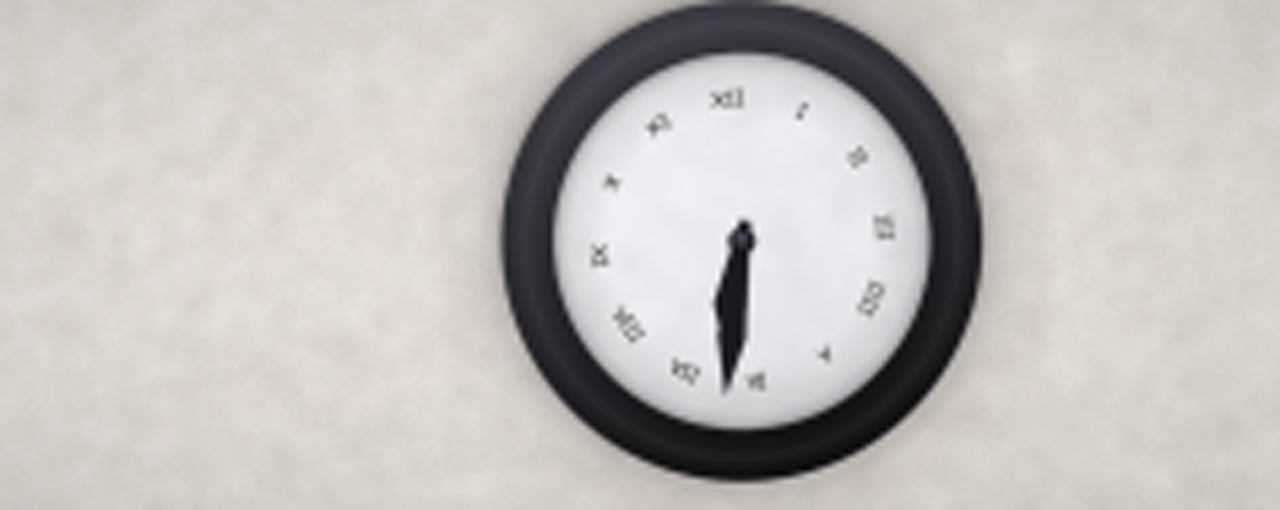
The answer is {"hour": 6, "minute": 32}
